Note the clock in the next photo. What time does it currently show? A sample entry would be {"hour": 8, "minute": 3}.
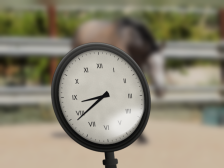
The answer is {"hour": 8, "minute": 39}
